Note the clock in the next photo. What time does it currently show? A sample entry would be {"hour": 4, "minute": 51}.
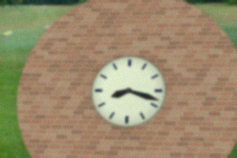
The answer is {"hour": 8, "minute": 18}
